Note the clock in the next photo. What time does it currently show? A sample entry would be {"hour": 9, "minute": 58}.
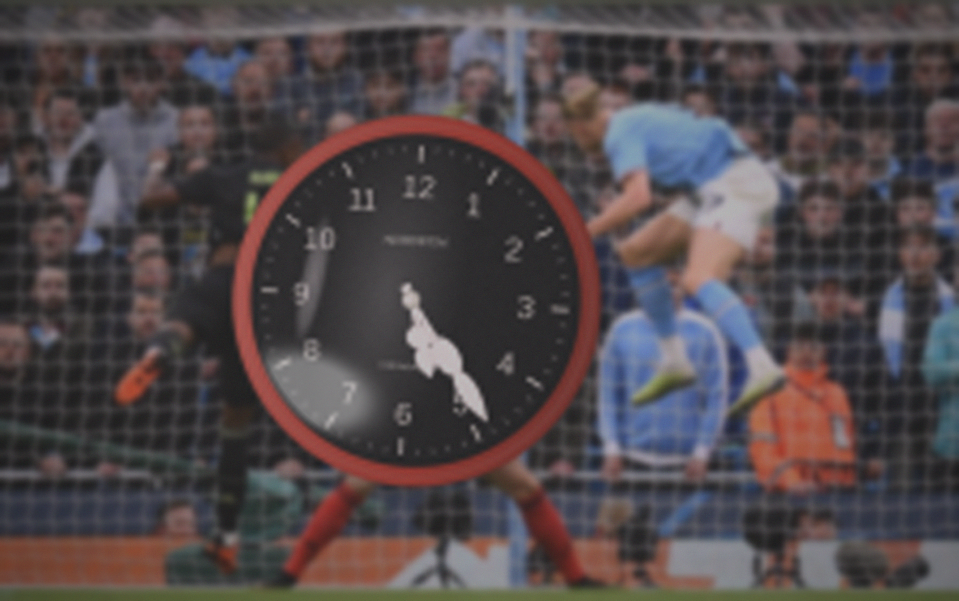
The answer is {"hour": 5, "minute": 24}
